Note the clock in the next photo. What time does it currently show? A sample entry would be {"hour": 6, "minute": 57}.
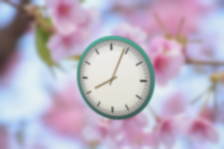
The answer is {"hour": 8, "minute": 4}
